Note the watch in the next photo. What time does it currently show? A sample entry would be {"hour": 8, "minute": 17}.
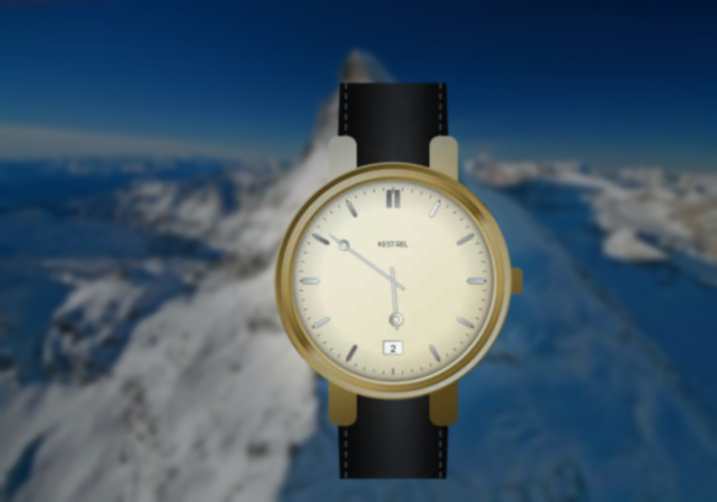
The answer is {"hour": 5, "minute": 51}
